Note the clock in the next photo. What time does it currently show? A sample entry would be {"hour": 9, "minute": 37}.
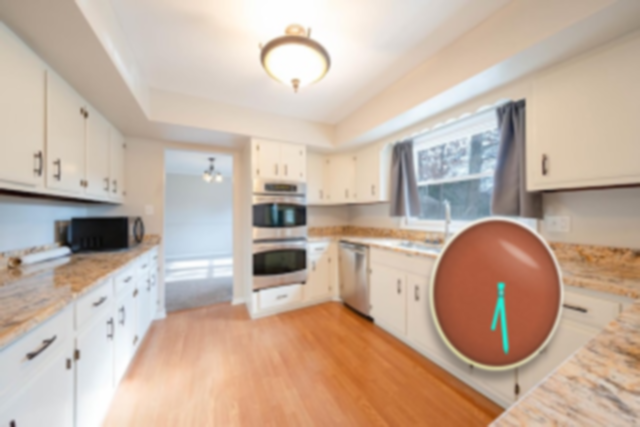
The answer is {"hour": 6, "minute": 29}
